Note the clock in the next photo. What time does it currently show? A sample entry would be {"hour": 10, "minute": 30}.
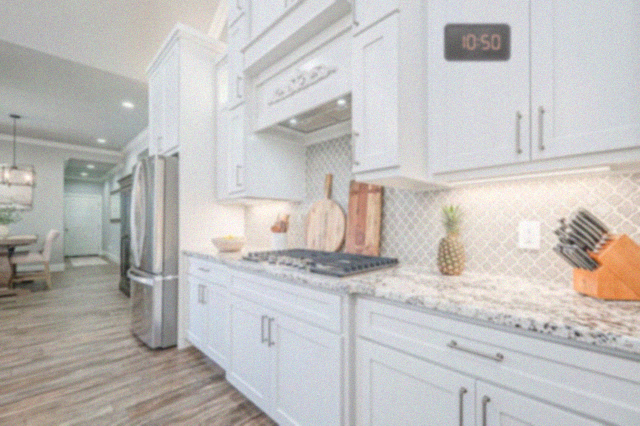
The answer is {"hour": 10, "minute": 50}
